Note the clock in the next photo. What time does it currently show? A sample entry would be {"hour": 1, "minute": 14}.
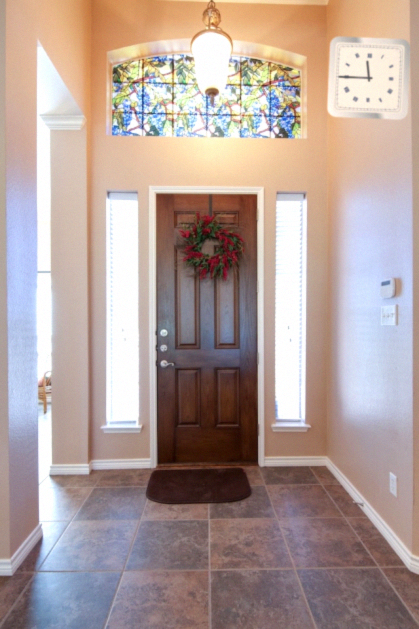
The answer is {"hour": 11, "minute": 45}
